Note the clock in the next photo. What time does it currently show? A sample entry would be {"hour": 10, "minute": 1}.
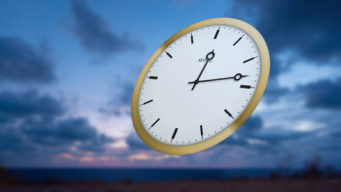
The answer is {"hour": 12, "minute": 13}
